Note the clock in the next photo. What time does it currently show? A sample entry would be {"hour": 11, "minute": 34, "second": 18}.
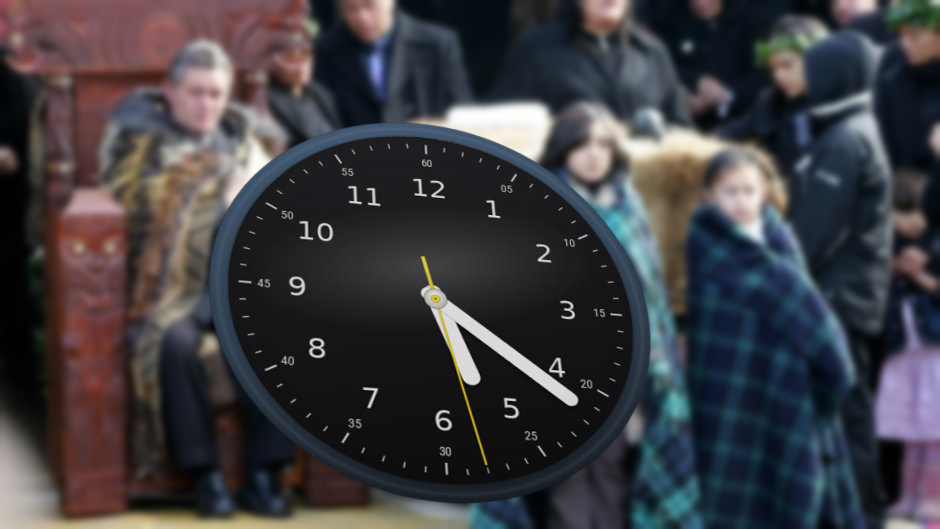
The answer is {"hour": 5, "minute": 21, "second": 28}
